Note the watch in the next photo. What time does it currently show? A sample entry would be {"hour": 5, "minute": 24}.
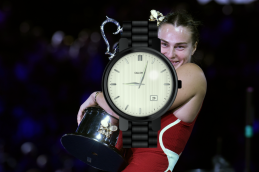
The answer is {"hour": 9, "minute": 3}
